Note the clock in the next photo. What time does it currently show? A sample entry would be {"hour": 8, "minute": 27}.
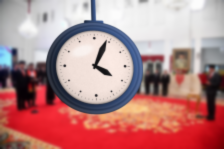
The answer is {"hour": 4, "minute": 4}
